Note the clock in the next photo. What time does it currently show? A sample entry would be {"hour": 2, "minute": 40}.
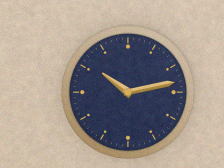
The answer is {"hour": 10, "minute": 13}
